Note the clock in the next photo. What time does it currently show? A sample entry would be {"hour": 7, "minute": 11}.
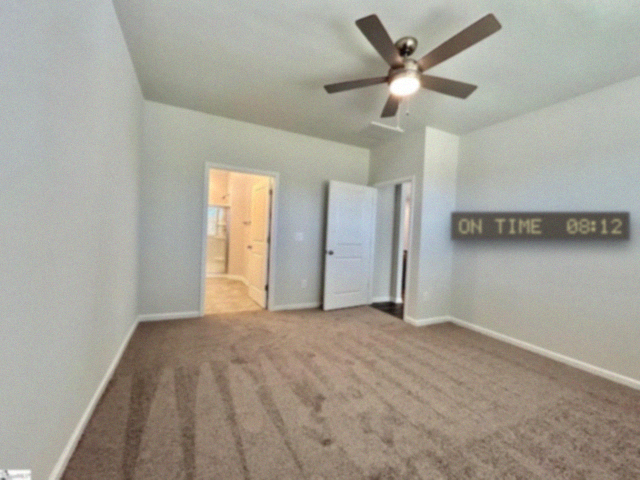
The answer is {"hour": 8, "minute": 12}
